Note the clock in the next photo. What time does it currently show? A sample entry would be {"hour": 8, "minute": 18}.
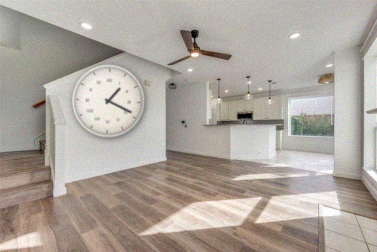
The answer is {"hour": 1, "minute": 19}
